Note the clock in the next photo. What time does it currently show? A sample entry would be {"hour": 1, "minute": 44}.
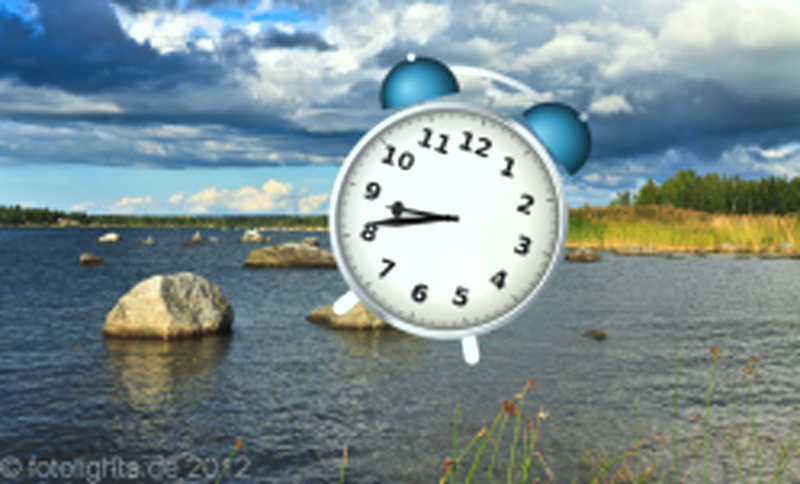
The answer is {"hour": 8, "minute": 41}
